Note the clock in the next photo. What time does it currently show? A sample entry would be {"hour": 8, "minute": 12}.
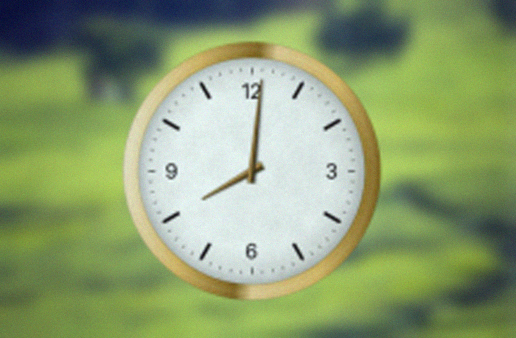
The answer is {"hour": 8, "minute": 1}
